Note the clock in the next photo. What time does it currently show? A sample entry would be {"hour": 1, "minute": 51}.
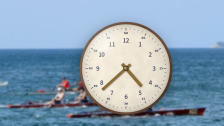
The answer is {"hour": 4, "minute": 38}
